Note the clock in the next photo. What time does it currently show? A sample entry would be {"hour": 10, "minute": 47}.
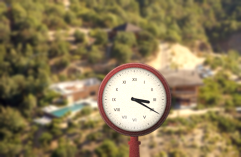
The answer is {"hour": 3, "minute": 20}
